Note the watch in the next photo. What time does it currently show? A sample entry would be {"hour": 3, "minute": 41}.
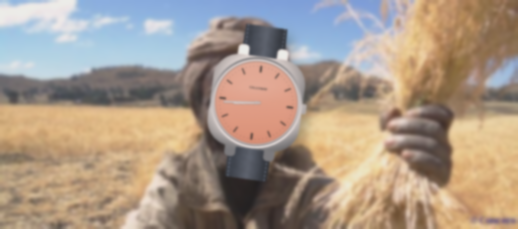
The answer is {"hour": 8, "minute": 44}
